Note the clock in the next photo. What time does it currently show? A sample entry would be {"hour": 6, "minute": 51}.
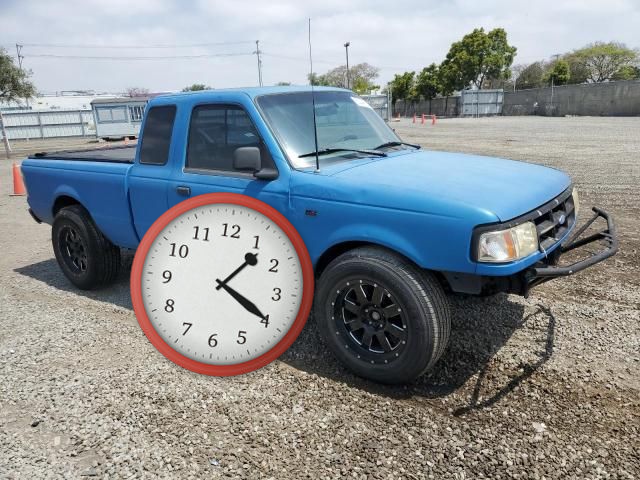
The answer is {"hour": 1, "minute": 20}
